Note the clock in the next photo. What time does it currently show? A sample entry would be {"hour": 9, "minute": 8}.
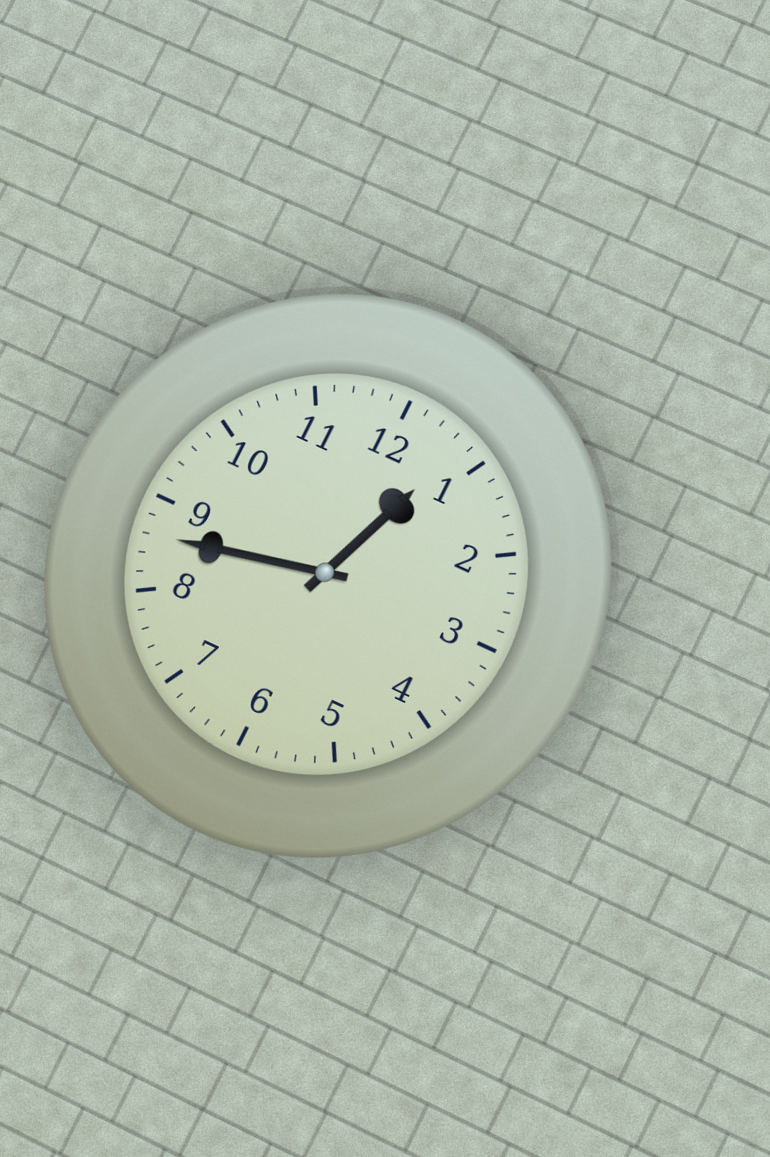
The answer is {"hour": 12, "minute": 43}
